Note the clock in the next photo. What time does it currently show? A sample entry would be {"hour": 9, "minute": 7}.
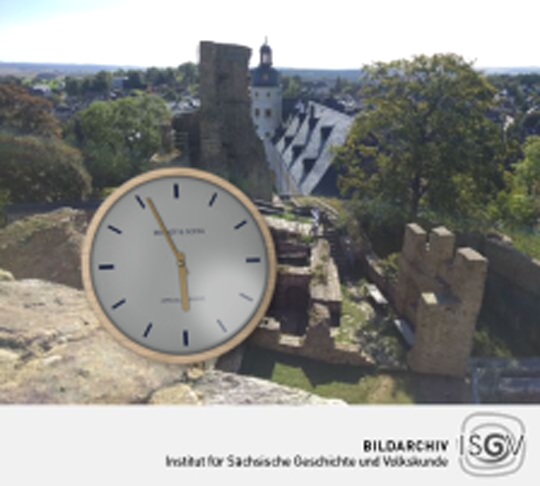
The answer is {"hour": 5, "minute": 56}
